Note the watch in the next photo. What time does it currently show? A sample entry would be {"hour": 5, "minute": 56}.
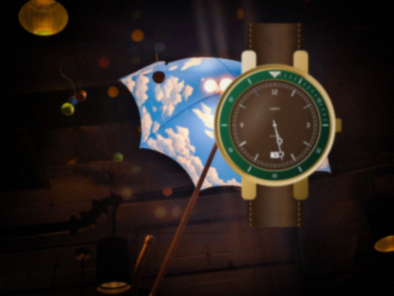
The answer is {"hour": 5, "minute": 28}
